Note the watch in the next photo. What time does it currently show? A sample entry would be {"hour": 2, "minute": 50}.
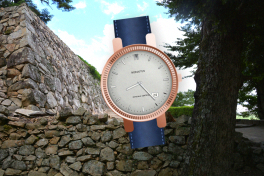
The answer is {"hour": 8, "minute": 24}
